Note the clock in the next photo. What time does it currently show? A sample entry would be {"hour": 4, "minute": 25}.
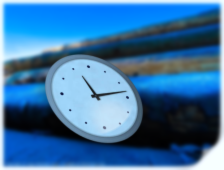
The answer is {"hour": 11, "minute": 13}
